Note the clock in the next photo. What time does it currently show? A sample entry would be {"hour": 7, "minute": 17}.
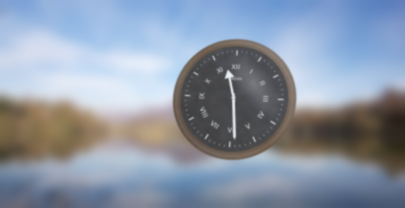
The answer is {"hour": 11, "minute": 29}
